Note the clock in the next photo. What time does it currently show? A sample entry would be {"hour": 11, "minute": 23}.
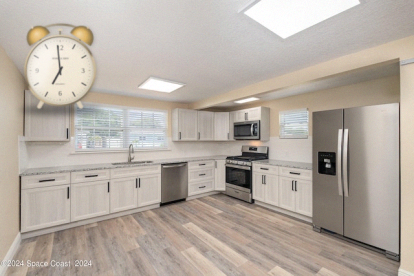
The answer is {"hour": 6, "minute": 59}
